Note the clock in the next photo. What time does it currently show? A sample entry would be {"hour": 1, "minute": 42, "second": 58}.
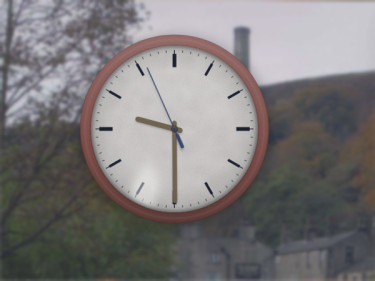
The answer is {"hour": 9, "minute": 29, "second": 56}
